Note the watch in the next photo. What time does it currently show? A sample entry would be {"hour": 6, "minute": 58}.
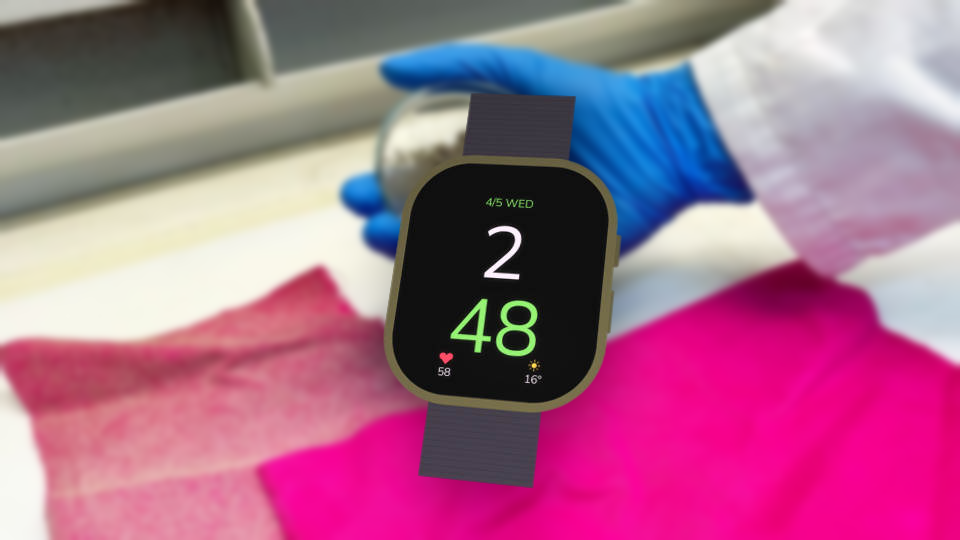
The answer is {"hour": 2, "minute": 48}
